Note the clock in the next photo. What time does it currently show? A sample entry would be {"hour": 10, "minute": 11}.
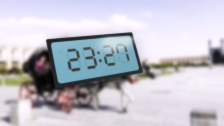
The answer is {"hour": 23, "minute": 27}
